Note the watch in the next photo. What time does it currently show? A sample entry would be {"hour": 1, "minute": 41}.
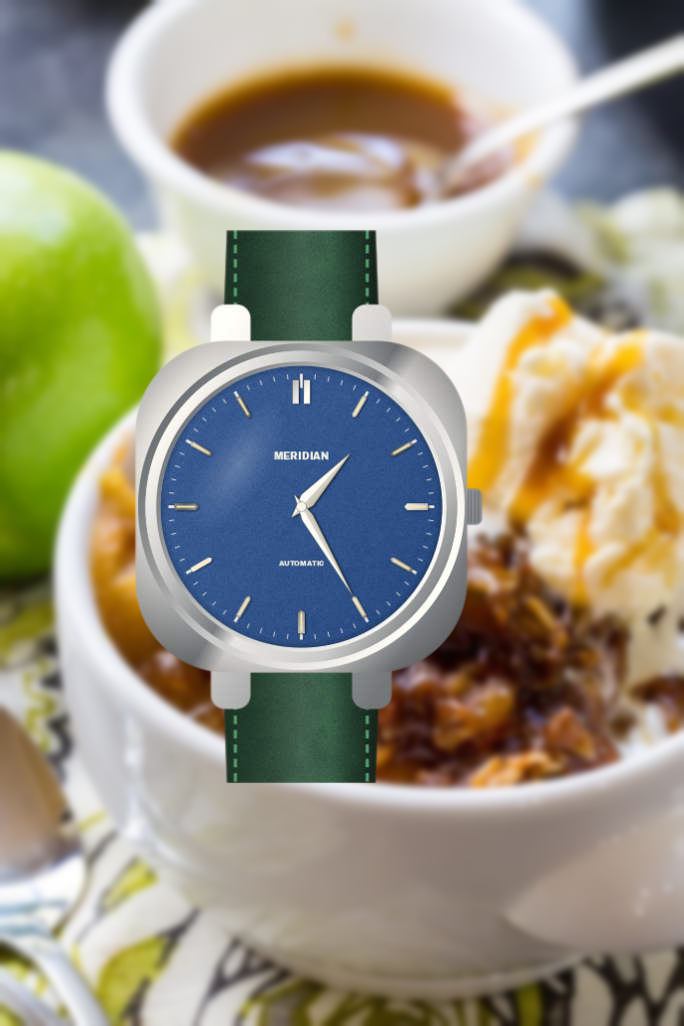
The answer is {"hour": 1, "minute": 25}
